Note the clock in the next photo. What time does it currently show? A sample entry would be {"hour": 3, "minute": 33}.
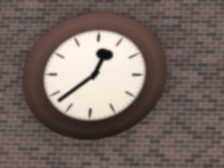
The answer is {"hour": 12, "minute": 38}
